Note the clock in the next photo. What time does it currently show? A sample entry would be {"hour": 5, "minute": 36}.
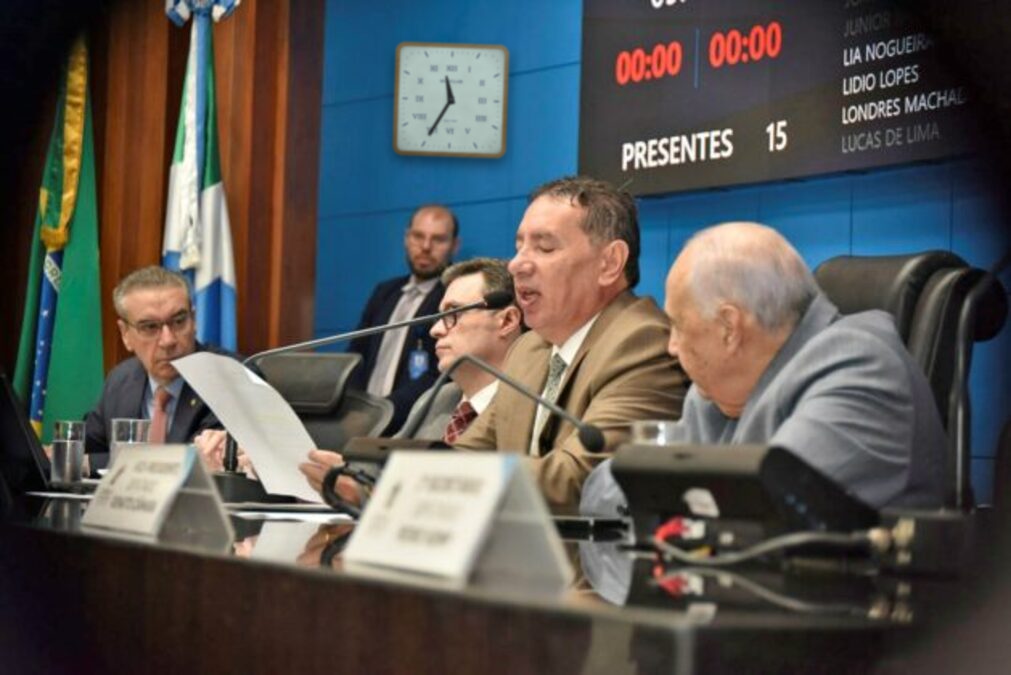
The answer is {"hour": 11, "minute": 35}
